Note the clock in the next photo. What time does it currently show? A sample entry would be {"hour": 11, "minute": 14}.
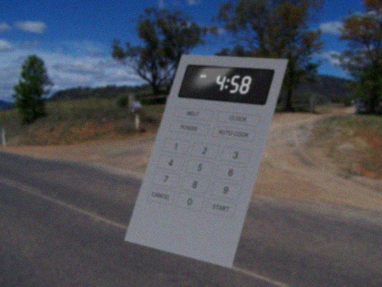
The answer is {"hour": 4, "minute": 58}
